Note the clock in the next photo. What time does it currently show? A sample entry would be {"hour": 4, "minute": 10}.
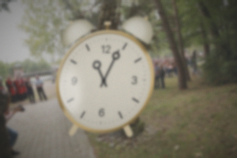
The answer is {"hour": 11, "minute": 4}
